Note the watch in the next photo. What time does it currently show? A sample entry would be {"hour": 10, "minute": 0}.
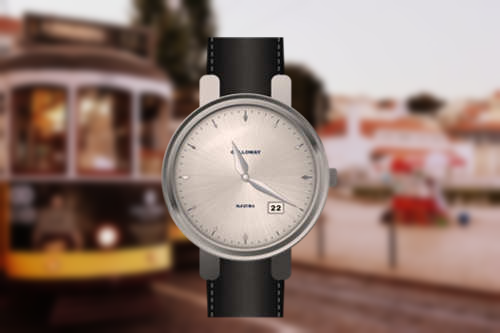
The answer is {"hour": 11, "minute": 20}
